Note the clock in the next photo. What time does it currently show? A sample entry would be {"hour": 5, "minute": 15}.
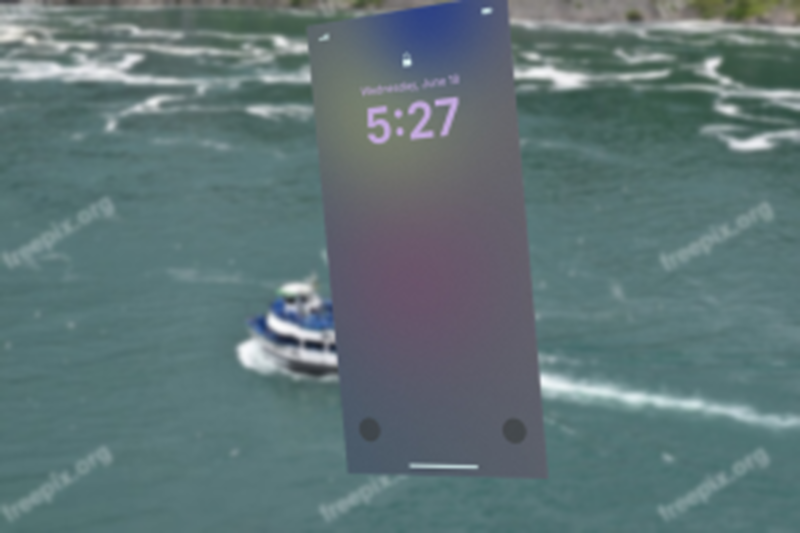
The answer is {"hour": 5, "minute": 27}
